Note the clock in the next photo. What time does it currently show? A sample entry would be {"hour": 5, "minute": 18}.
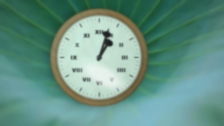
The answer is {"hour": 1, "minute": 3}
